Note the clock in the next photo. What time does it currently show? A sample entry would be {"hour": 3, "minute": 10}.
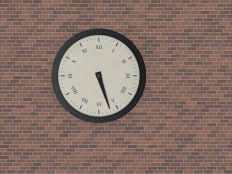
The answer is {"hour": 5, "minute": 27}
